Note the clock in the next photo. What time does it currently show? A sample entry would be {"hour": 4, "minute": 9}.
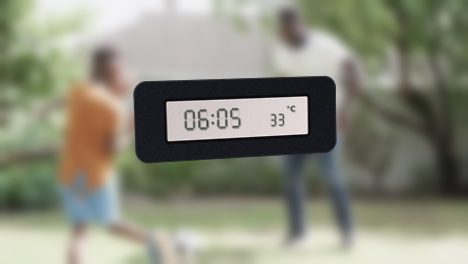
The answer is {"hour": 6, "minute": 5}
